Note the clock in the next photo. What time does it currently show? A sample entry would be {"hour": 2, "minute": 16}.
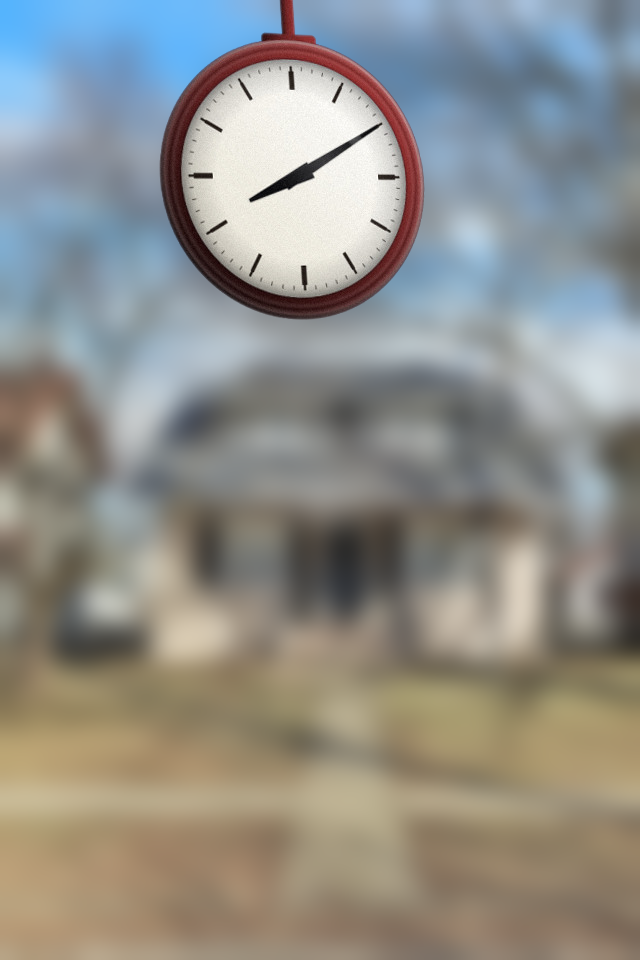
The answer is {"hour": 8, "minute": 10}
